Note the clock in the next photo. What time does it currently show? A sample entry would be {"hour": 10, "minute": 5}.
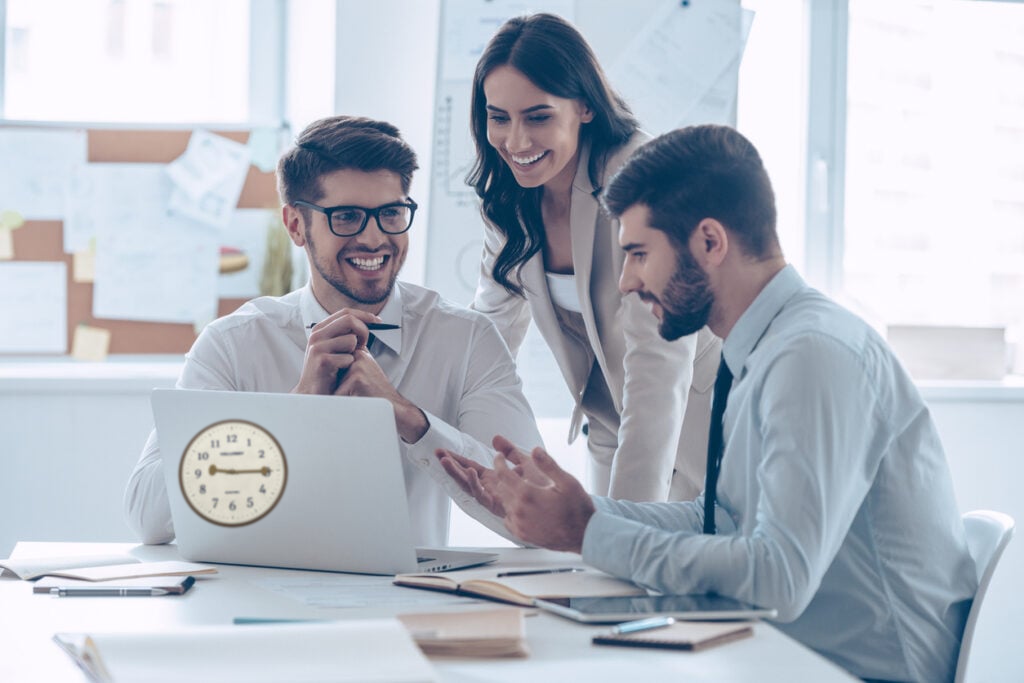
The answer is {"hour": 9, "minute": 15}
